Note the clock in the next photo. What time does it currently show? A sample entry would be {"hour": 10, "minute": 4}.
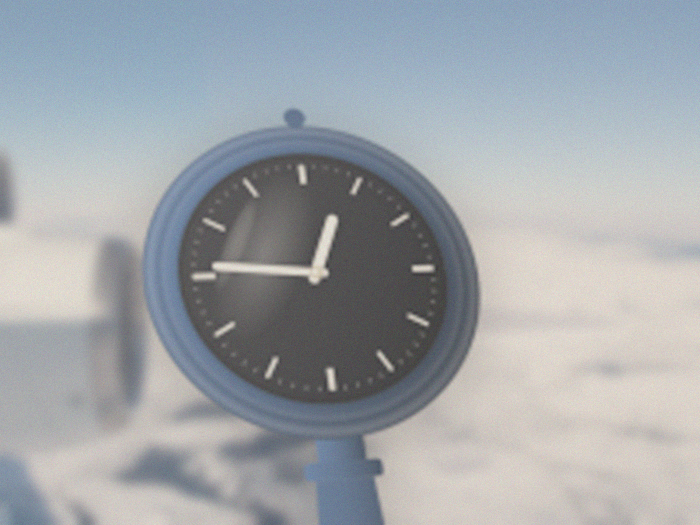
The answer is {"hour": 12, "minute": 46}
